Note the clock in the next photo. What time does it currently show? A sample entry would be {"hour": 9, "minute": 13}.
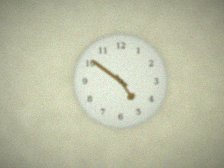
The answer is {"hour": 4, "minute": 51}
